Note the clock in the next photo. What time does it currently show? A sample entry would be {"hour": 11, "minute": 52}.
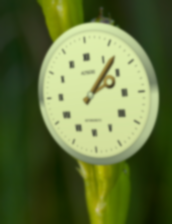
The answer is {"hour": 2, "minute": 7}
